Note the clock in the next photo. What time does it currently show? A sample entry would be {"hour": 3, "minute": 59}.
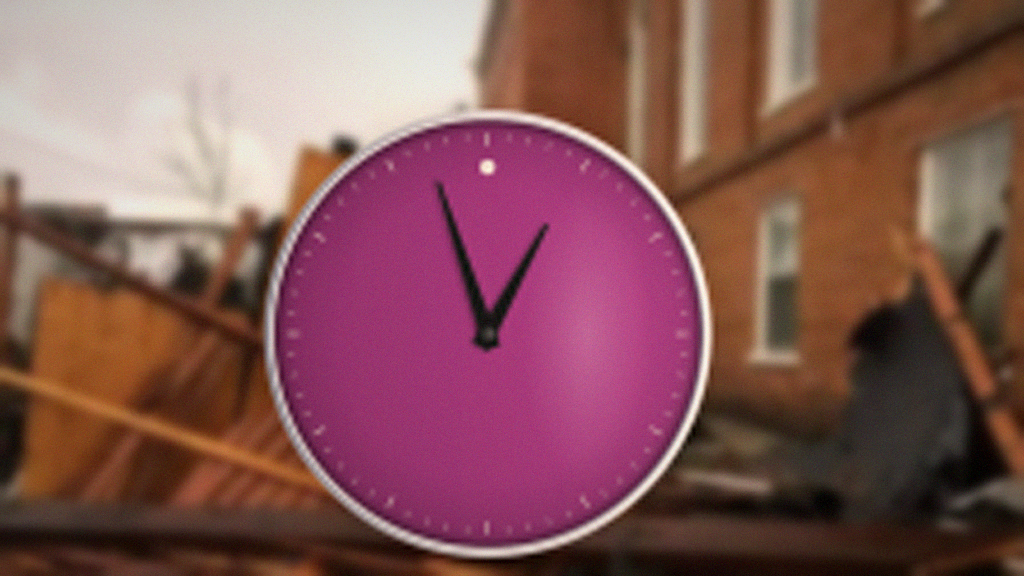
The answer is {"hour": 12, "minute": 57}
